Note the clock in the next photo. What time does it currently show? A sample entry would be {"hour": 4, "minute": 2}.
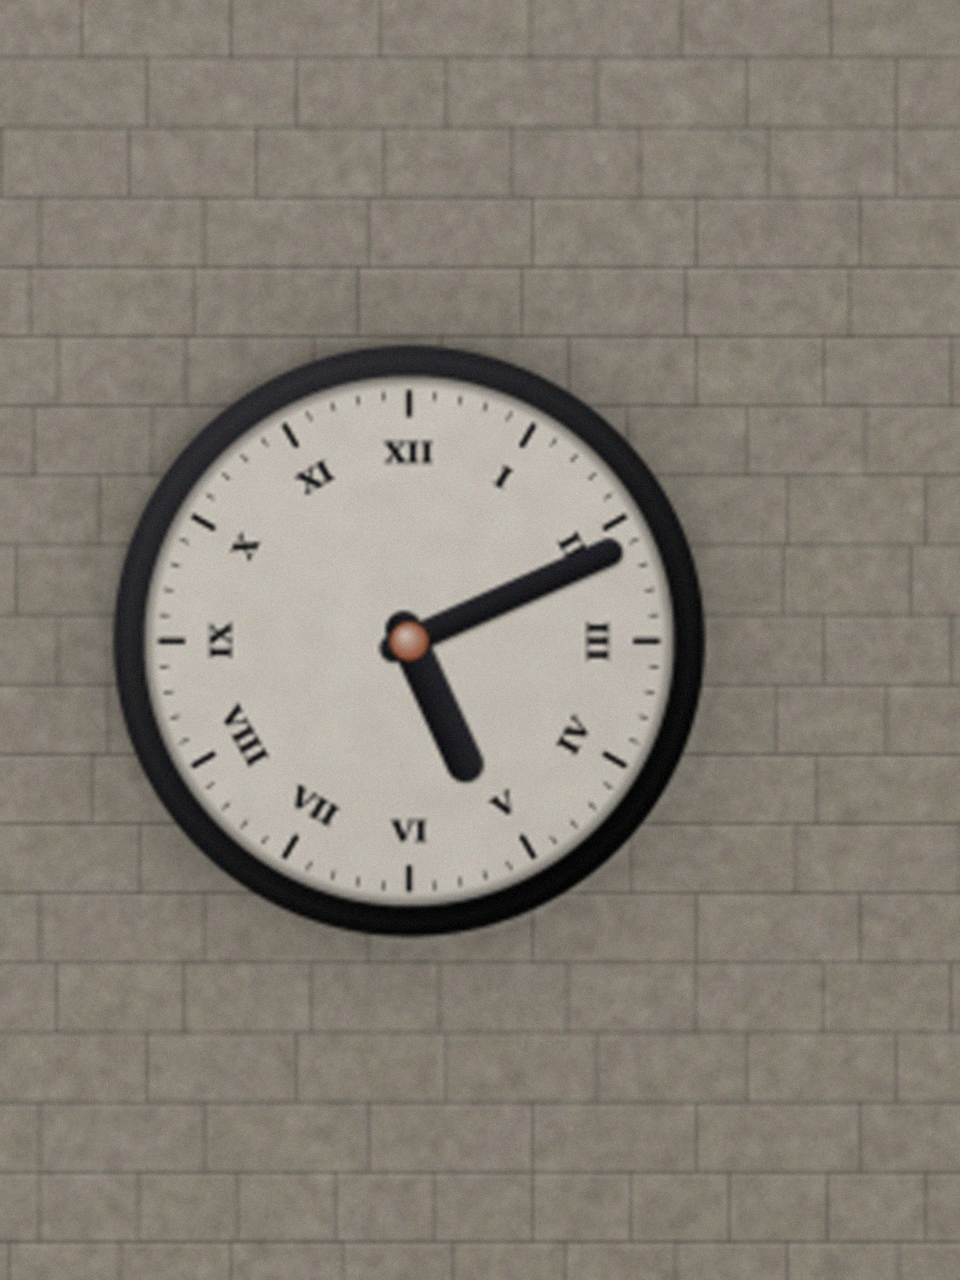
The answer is {"hour": 5, "minute": 11}
